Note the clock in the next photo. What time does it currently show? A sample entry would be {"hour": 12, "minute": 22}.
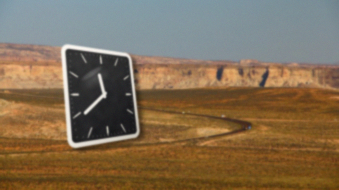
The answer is {"hour": 11, "minute": 39}
